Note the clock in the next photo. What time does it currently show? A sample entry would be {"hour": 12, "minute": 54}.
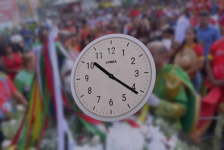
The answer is {"hour": 10, "minute": 21}
